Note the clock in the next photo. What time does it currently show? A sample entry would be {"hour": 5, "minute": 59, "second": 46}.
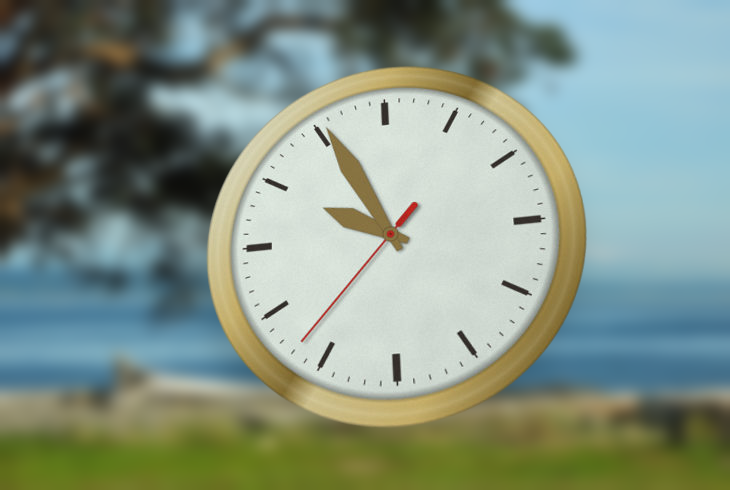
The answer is {"hour": 9, "minute": 55, "second": 37}
